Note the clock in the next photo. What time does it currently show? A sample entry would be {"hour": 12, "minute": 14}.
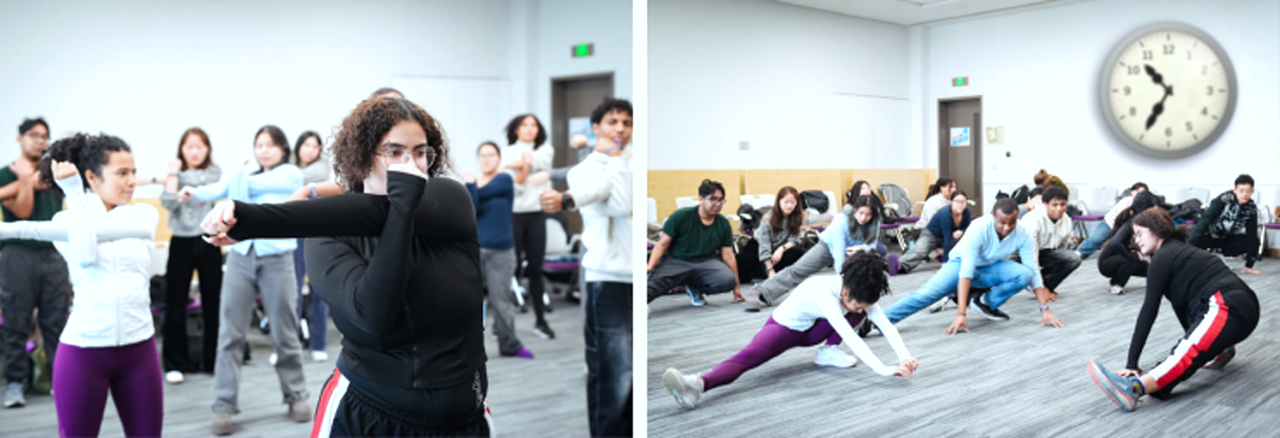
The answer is {"hour": 10, "minute": 35}
